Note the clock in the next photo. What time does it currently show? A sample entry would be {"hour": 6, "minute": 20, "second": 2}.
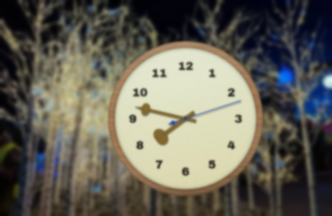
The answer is {"hour": 7, "minute": 47, "second": 12}
